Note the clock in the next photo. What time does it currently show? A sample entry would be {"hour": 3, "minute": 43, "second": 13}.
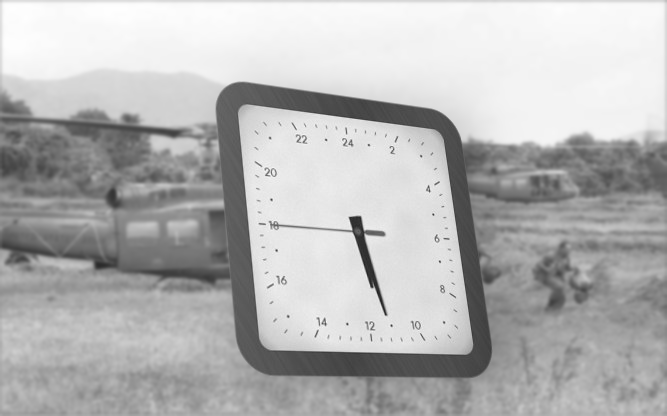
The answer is {"hour": 11, "minute": 27, "second": 45}
